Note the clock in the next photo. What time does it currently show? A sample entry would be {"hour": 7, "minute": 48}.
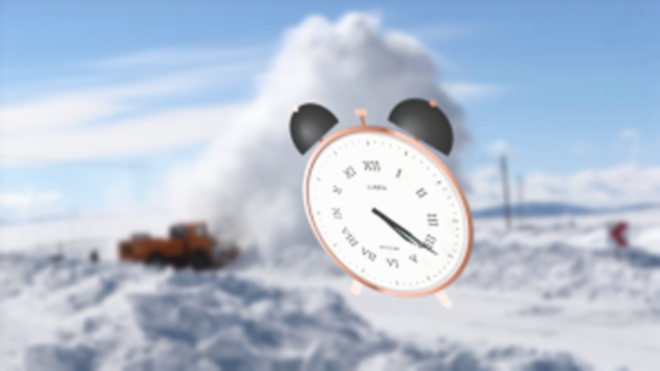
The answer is {"hour": 4, "minute": 21}
